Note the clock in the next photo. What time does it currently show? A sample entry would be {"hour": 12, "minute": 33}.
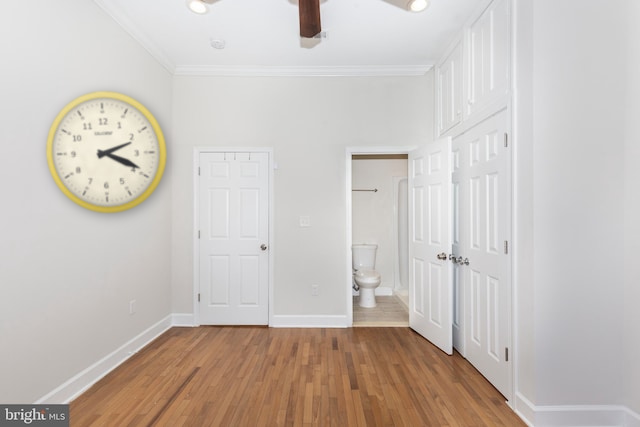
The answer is {"hour": 2, "minute": 19}
